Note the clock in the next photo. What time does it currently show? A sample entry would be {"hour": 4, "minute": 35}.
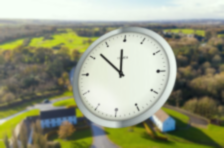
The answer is {"hour": 11, "minute": 52}
